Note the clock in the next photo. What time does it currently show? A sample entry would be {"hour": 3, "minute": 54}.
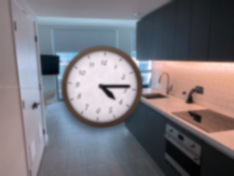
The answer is {"hour": 4, "minute": 14}
